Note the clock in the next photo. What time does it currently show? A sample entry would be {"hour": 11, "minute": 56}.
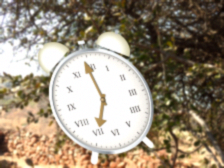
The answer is {"hour": 6, "minute": 59}
